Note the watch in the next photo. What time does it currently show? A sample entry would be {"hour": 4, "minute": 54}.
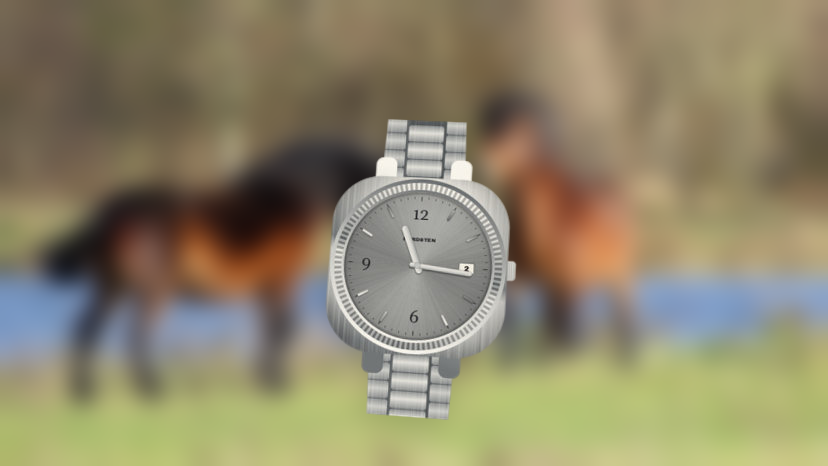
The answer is {"hour": 11, "minute": 16}
